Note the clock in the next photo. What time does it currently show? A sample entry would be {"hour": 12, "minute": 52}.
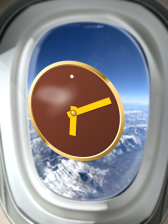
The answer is {"hour": 6, "minute": 11}
